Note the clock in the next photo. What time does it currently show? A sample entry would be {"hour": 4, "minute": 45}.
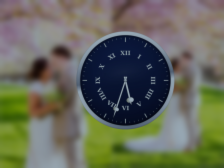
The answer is {"hour": 5, "minute": 33}
